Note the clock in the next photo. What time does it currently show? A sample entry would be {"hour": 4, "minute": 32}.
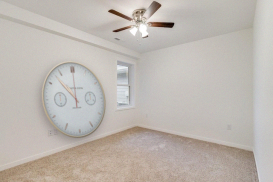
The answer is {"hour": 10, "minute": 53}
